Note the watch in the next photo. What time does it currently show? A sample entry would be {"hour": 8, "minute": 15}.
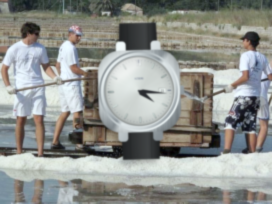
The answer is {"hour": 4, "minute": 16}
